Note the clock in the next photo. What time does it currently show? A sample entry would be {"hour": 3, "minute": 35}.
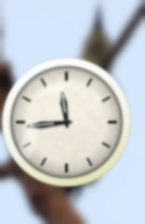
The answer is {"hour": 11, "minute": 44}
